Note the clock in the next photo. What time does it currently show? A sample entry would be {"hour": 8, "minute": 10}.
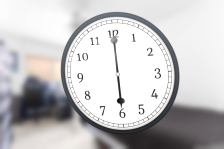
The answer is {"hour": 6, "minute": 0}
